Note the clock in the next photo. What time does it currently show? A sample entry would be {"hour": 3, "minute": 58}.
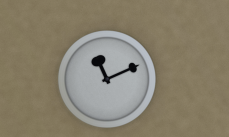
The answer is {"hour": 11, "minute": 11}
